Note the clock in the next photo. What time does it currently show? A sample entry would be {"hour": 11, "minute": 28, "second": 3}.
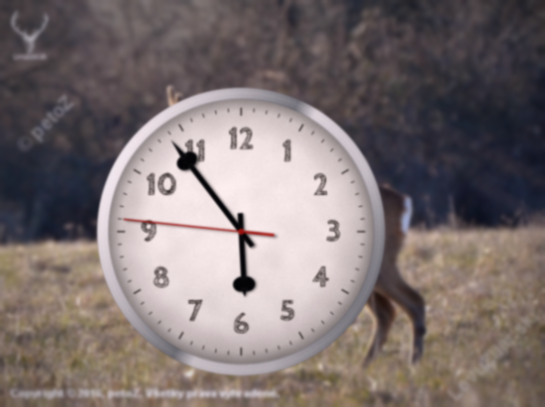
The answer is {"hour": 5, "minute": 53, "second": 46}
